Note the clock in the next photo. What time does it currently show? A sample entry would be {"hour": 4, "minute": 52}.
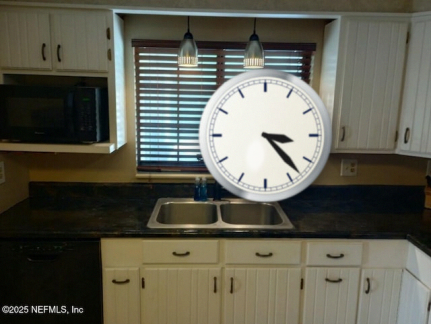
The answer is {"hour": 3, "minute": 23}
